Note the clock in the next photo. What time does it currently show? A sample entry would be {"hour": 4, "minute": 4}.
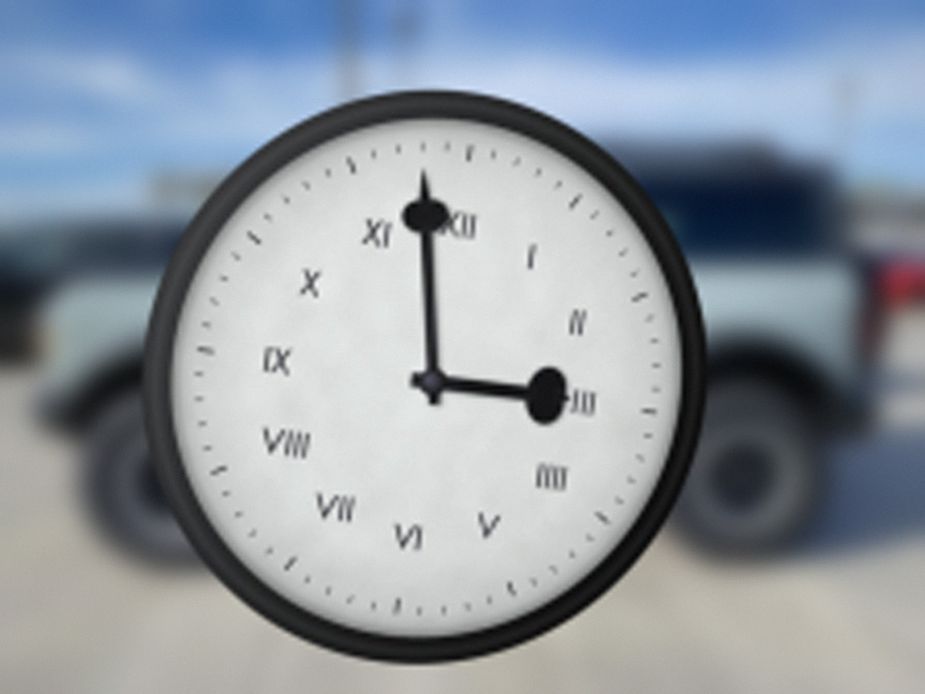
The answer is {"hour": 2, "minute": 58}
